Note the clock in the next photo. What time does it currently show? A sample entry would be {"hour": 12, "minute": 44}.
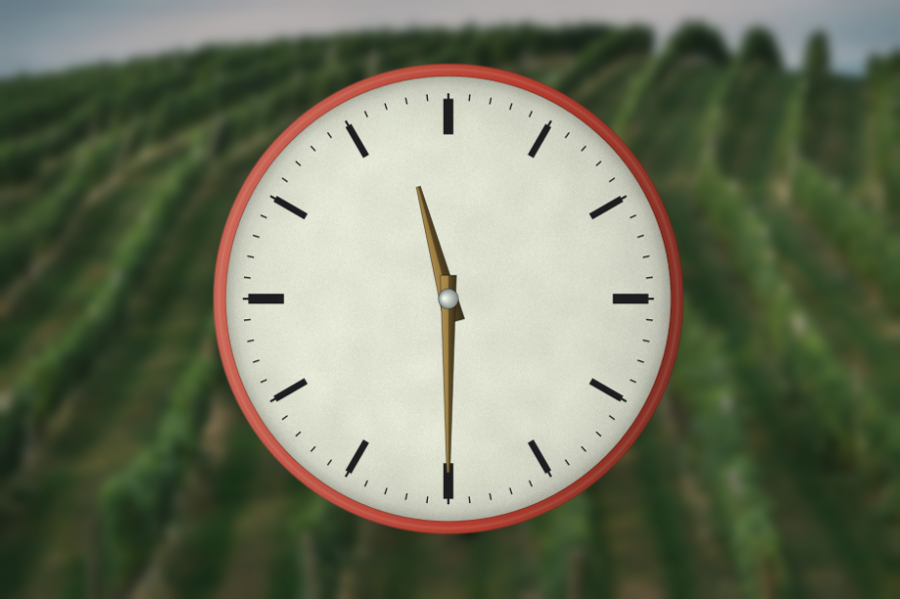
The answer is {"hour": 11, "minute": 30}
